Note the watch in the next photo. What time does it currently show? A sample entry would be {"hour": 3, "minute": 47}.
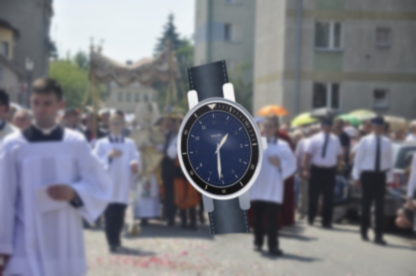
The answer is {"hour": 1, "minute": 31}
